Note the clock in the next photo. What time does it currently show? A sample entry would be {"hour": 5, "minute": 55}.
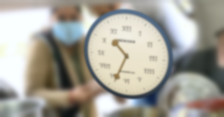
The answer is {"hour": 10, "minute": 34}
